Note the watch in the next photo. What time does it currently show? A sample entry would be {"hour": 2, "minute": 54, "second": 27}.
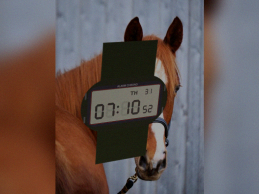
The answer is {"hour": 7, "minute": 10, "second": 52}
